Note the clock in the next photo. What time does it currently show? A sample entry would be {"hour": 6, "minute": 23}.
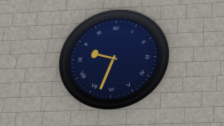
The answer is {"hour": 9, "minute": 33}
